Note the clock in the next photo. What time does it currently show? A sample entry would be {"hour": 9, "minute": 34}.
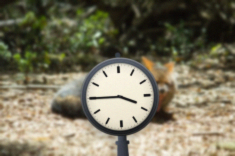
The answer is {"hour": 3, "minute": 45}
